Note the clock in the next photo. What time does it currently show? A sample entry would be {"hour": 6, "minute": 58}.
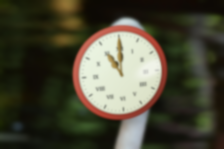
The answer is {"hour": 11, "minute": 0}
